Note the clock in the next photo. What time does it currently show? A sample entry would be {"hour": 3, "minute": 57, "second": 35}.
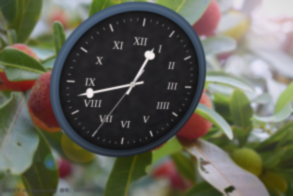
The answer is {"hour": 12, "minute": 42, "second": 35}
